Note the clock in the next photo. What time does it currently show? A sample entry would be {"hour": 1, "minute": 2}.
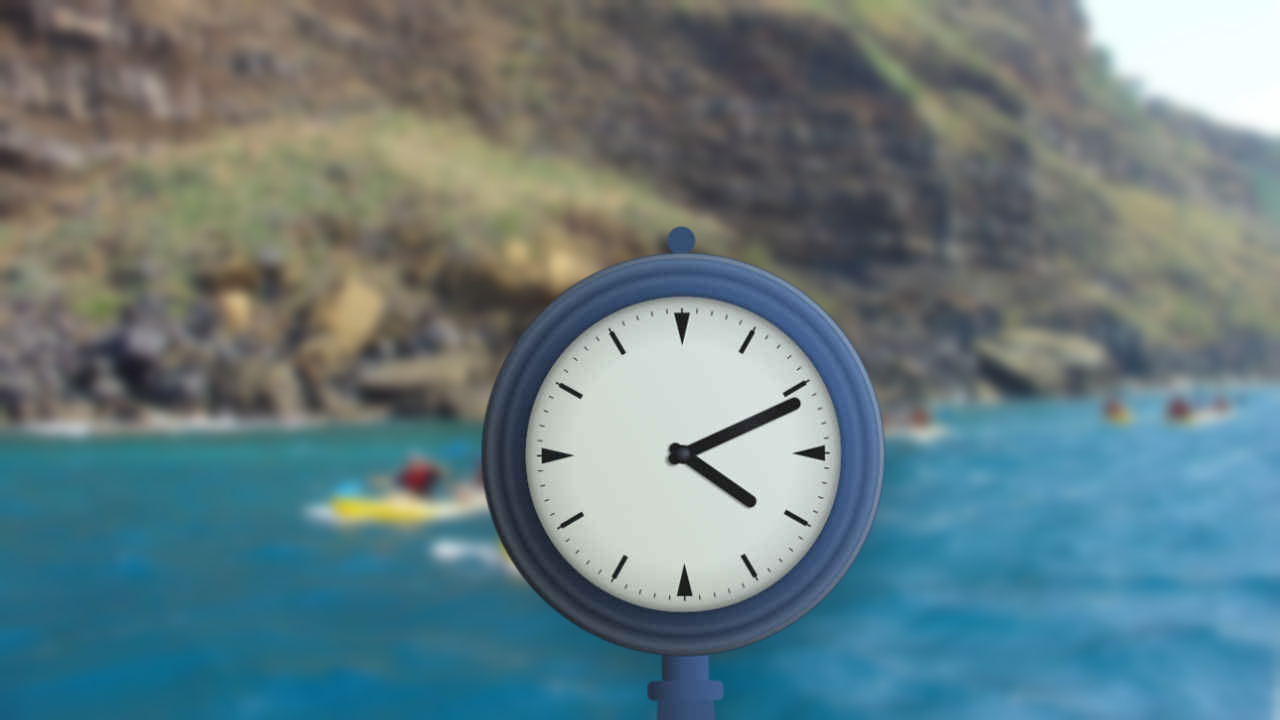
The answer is {"hour": 4, "minute": 11}
